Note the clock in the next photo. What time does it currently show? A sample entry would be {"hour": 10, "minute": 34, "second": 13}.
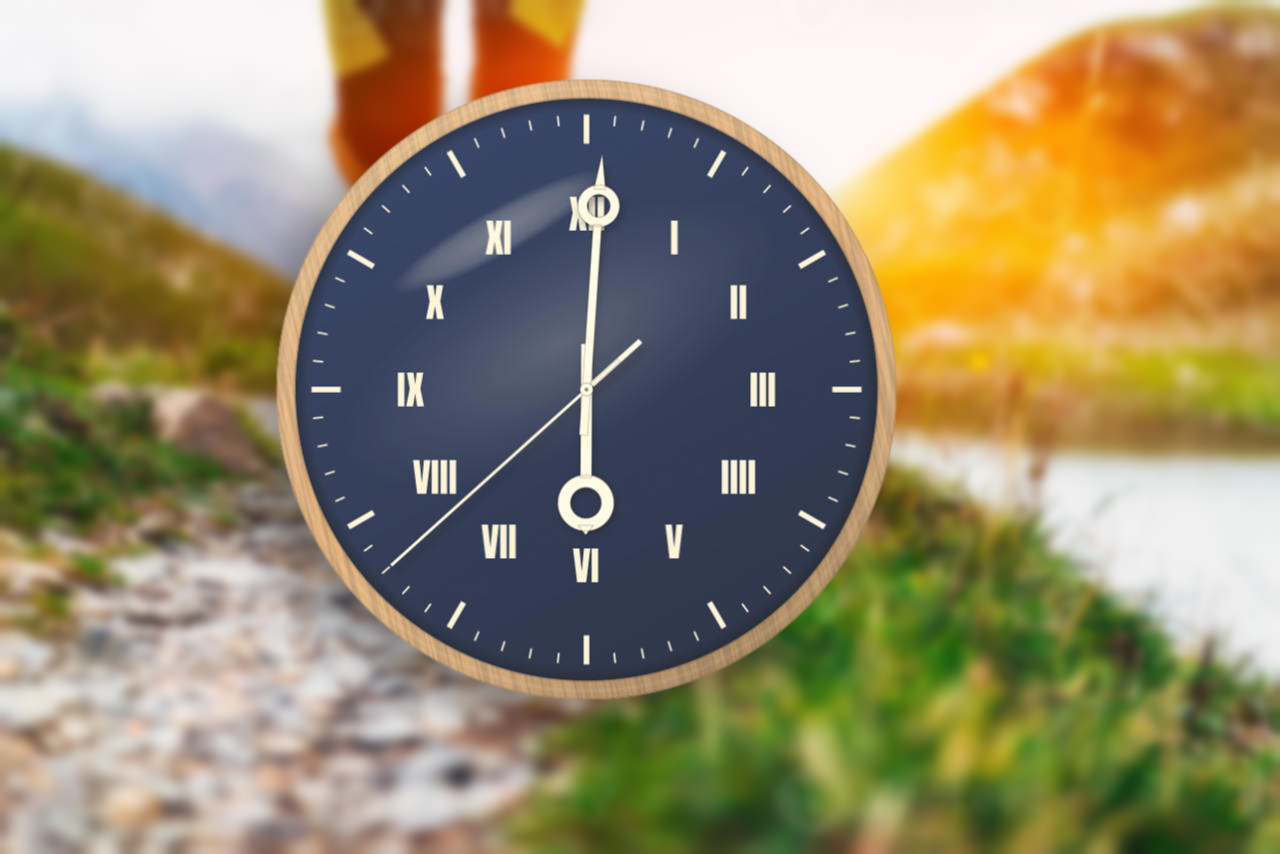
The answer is {"hour": 6, "minute": 0, "second": 38}
